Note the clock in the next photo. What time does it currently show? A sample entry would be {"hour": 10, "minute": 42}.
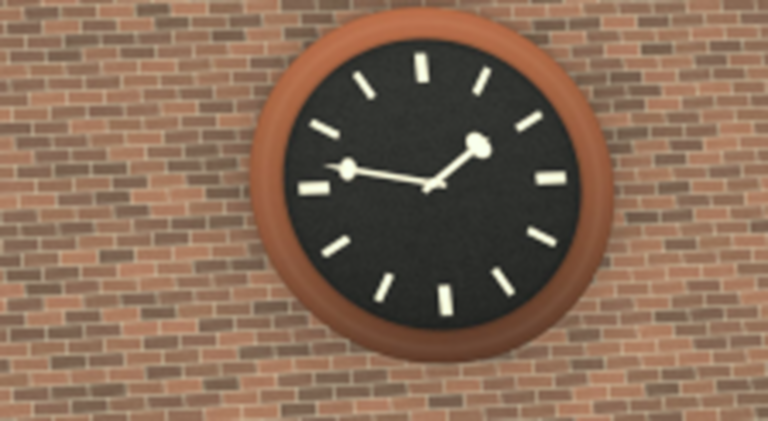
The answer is {"hour": 1, "minute": 47}
